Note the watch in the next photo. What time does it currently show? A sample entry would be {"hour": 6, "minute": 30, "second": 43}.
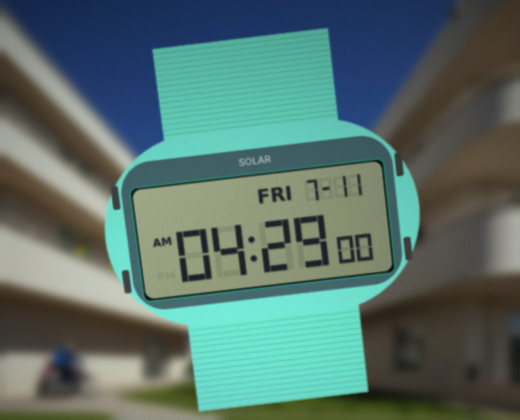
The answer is {"hour": 4, "minute": 29, "second": 0}
